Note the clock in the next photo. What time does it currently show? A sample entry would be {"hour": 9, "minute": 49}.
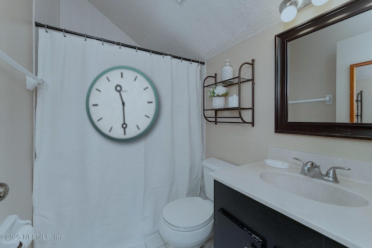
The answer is {"hour": 11, "minute": 30}
